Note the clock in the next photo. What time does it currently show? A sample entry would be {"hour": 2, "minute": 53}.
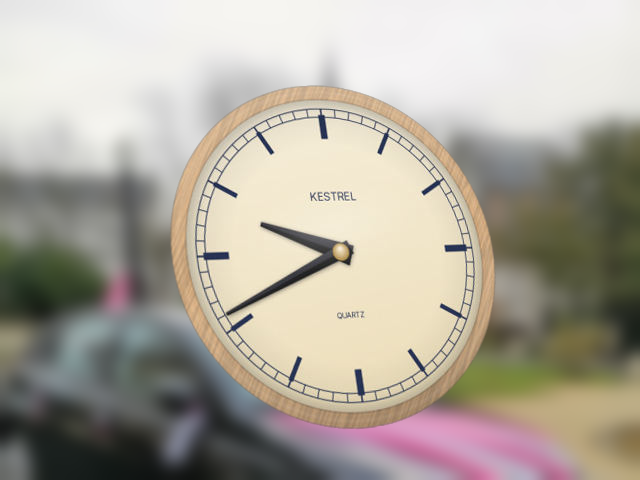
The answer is {"hour": 9, "minute": 41}
